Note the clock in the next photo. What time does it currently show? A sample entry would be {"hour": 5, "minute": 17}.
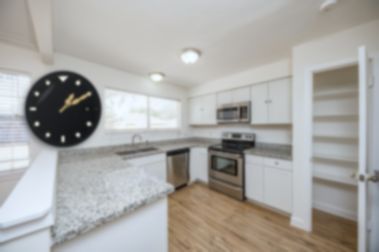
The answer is {"hour": 1, "minute": 10}
